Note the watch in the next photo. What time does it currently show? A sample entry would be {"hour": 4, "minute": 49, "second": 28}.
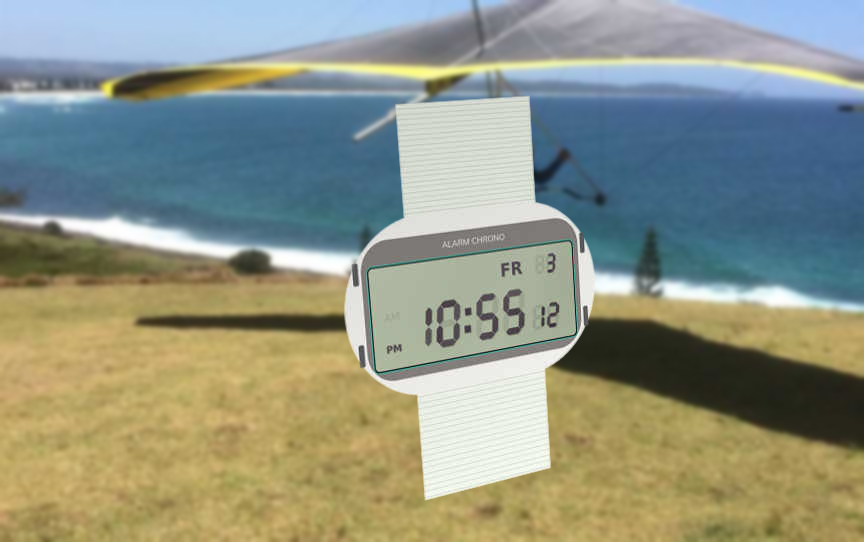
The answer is {"hour": 10, "minute": 55, "second": 12}
